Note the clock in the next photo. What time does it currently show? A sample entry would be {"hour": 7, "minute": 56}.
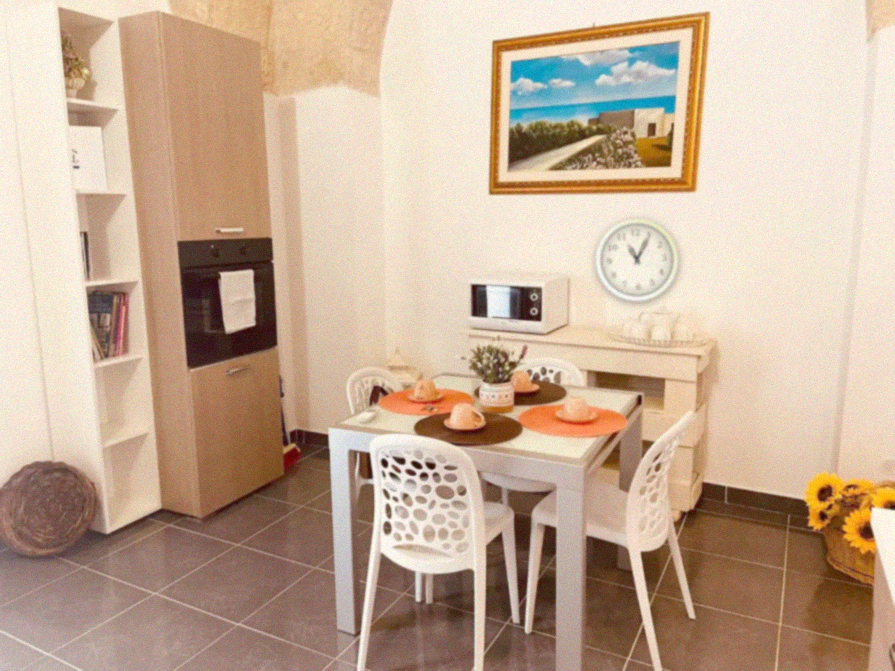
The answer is {"hour": 11, "minute": 5}
